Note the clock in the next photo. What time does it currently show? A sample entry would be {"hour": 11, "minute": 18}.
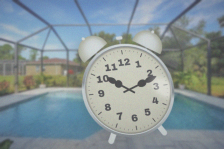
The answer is {"hour": 10, "minute": 12}
